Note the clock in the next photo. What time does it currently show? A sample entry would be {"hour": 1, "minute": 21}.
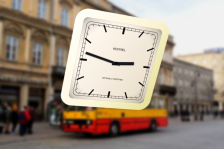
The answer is {"hour": 2, "minute": 47}
